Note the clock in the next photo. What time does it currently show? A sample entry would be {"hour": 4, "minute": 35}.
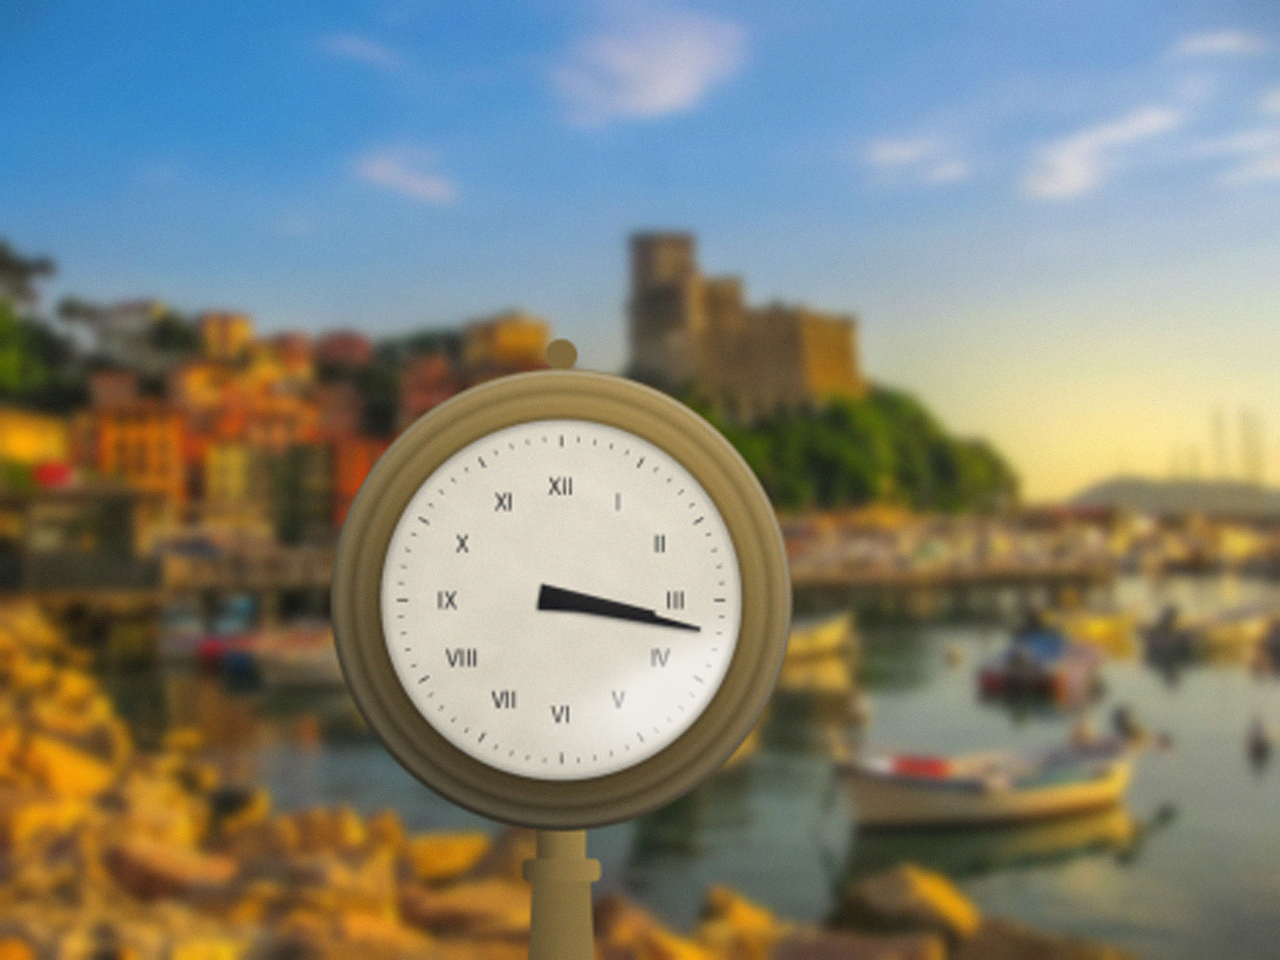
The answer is {"hour": 3, "minute": 17}
